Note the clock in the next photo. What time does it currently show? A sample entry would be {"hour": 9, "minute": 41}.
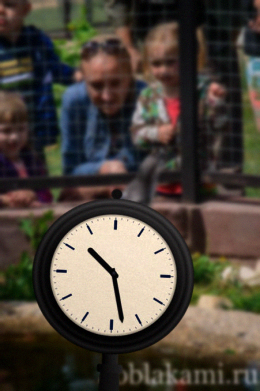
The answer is {"hour": 10, "minute": 28}
